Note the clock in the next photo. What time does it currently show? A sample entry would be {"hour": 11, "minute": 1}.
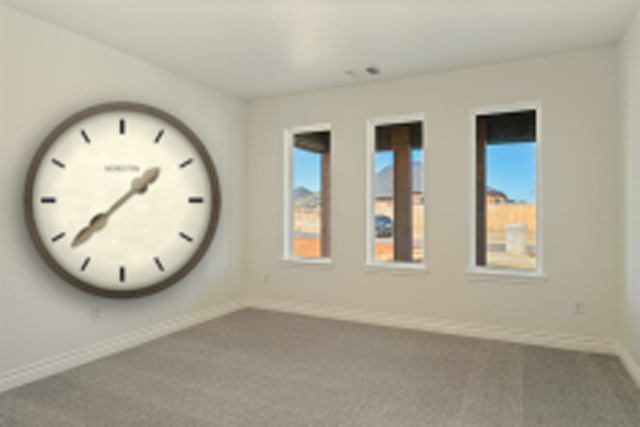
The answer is {"hour": 1, "minute": 38}
